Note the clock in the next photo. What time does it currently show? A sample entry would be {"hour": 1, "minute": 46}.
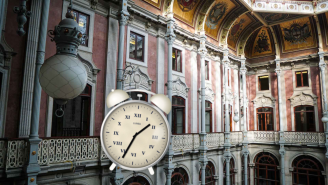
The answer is {"hour": 1, "minute": 34}
